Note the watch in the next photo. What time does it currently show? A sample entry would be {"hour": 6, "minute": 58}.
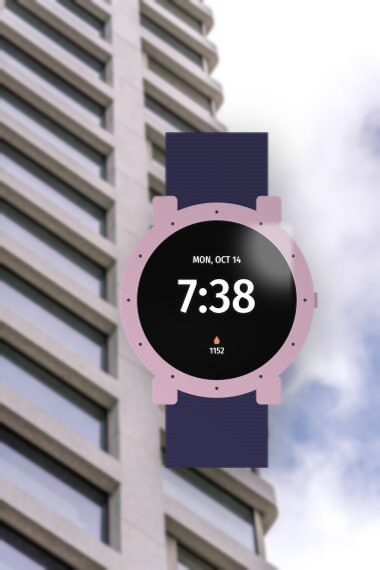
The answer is {"hour": 7, "minute": 38}
